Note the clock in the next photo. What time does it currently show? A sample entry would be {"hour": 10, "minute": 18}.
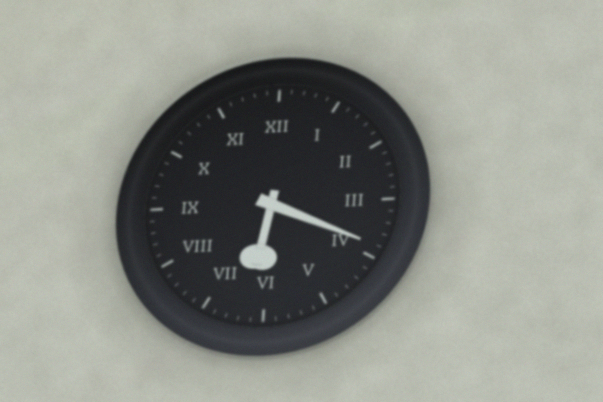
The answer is {"hour": 6, "minute": 19}
